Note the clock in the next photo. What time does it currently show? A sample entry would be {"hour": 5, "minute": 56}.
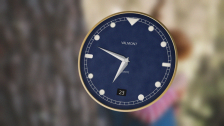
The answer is {"hour": 6, "minute": 48}
